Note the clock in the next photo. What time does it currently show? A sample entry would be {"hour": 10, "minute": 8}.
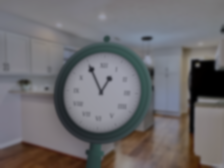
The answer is {"hour": 12, "minute": 55}
